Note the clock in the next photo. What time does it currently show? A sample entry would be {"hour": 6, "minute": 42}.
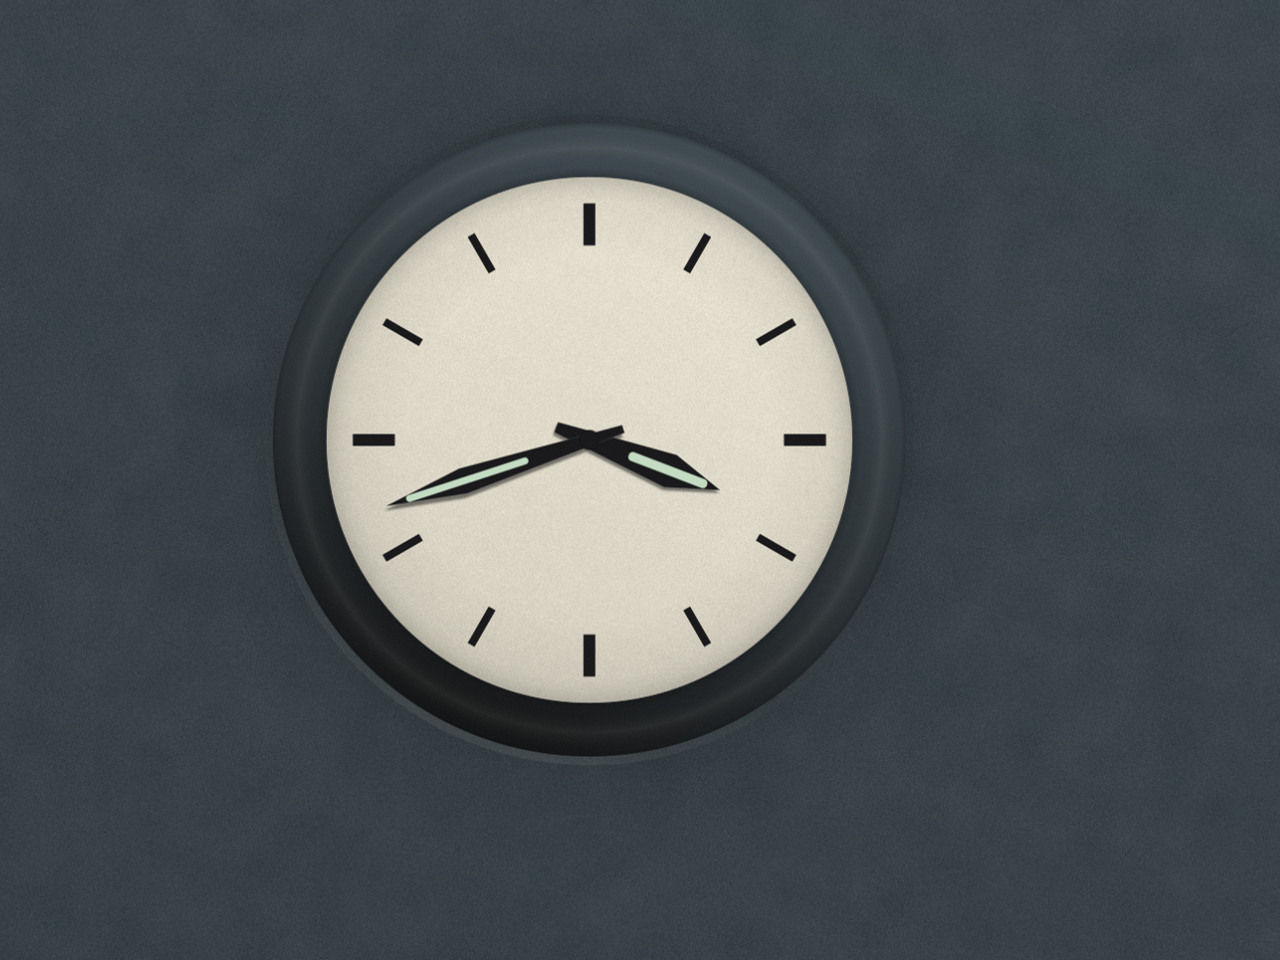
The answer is {"hour": 3, "minute": 42}
